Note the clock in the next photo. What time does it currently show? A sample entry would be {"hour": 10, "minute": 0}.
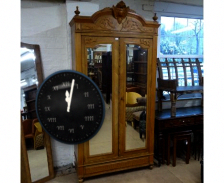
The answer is {"hour": 12, "minute": 3}
